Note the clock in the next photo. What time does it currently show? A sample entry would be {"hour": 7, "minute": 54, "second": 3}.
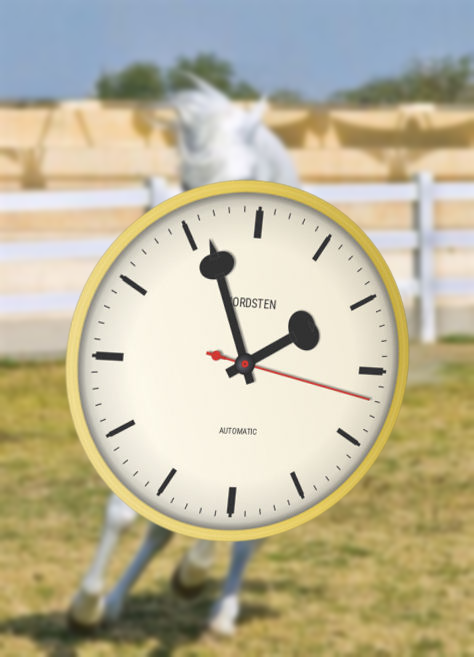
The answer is {"hour": 1, "minute": 56, "second": 17}
